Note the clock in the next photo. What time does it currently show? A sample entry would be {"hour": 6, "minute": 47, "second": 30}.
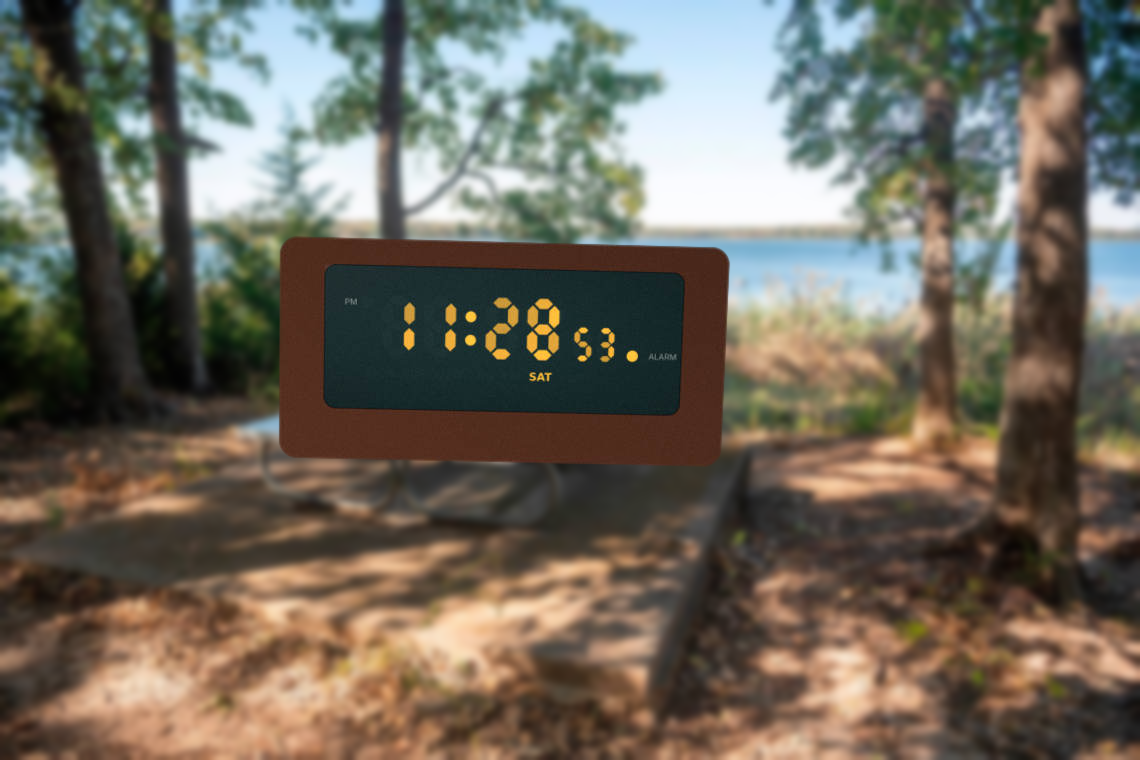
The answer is {"hour": 11, "minute": 28, "second": 53}
